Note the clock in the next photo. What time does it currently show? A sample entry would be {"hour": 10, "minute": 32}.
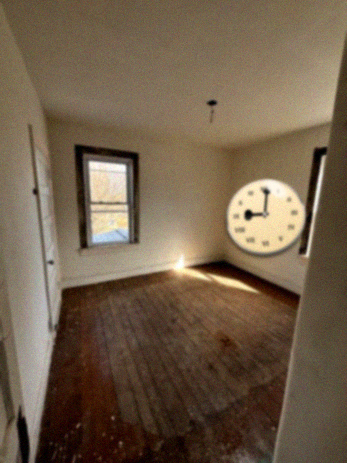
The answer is {"hour": 9, "minute": 1}
